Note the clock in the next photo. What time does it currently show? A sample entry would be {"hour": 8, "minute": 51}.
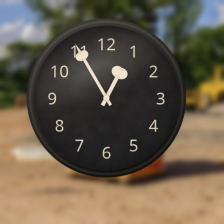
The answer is {"hour": 12, "minute": 55}
